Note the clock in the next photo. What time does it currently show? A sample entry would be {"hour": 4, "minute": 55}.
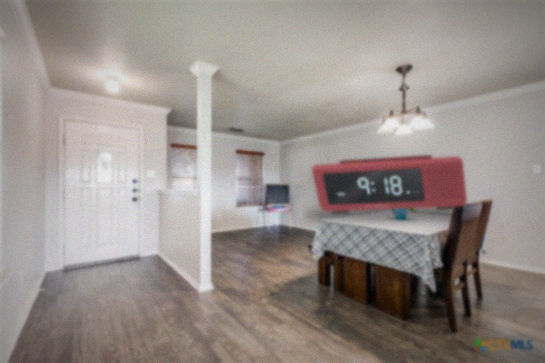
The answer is {"hour": 9, "minute": 18}
